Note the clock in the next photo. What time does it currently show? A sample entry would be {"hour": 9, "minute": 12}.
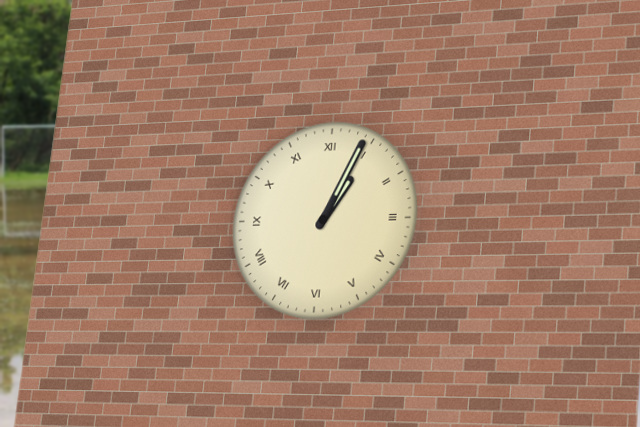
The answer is {"hour": 1, "minute": 4}
